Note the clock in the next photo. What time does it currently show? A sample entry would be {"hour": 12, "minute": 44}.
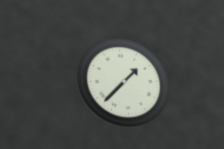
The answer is {"hour": 1, "minute": 38}
